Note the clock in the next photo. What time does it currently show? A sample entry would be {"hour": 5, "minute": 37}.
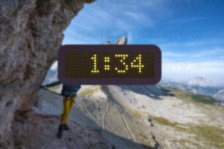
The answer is {"hour": 1, "minute": 34}
